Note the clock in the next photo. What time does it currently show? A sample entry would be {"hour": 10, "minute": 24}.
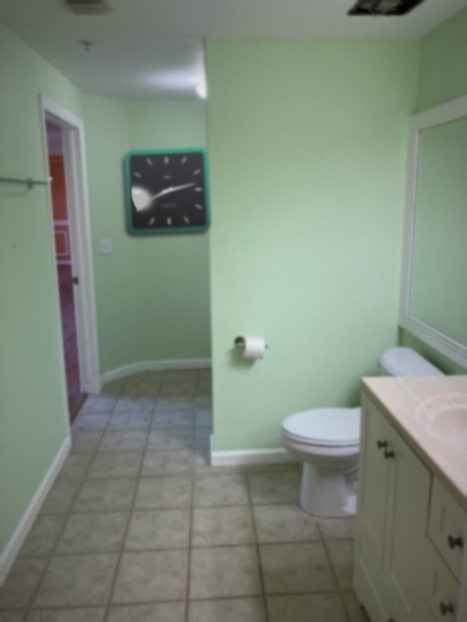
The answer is {"hour": 8, "minute": 13}
